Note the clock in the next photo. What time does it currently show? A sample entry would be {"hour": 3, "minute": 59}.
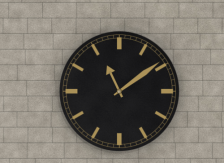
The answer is {"hour": 11, "minute": 9}
